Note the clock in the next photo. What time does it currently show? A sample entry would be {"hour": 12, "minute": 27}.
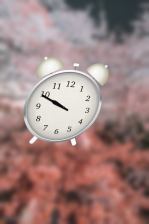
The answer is {"hour": 9, "minute": 49}
